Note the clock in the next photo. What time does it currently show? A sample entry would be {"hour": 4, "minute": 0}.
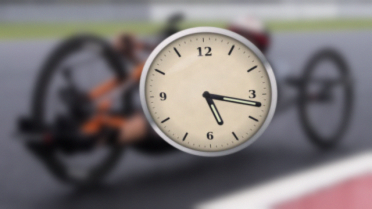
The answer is {"hour": 5, "minute": 17}
